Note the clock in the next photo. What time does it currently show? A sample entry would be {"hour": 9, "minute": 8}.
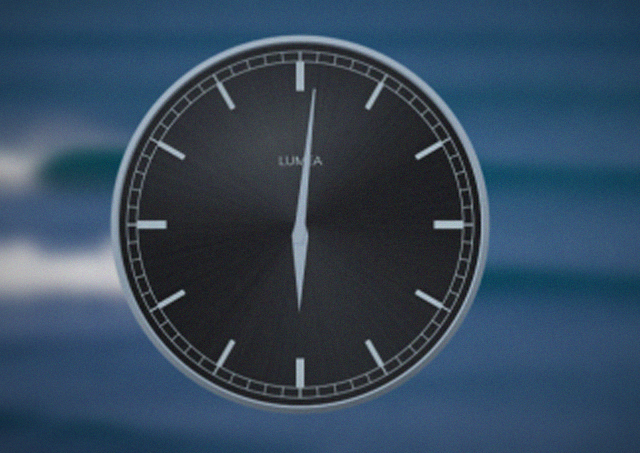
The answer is {"hour": 6, "minute": 1}
